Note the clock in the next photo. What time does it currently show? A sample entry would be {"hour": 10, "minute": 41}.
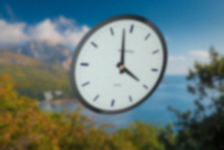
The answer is {"hour": 3, "minute": 58}
